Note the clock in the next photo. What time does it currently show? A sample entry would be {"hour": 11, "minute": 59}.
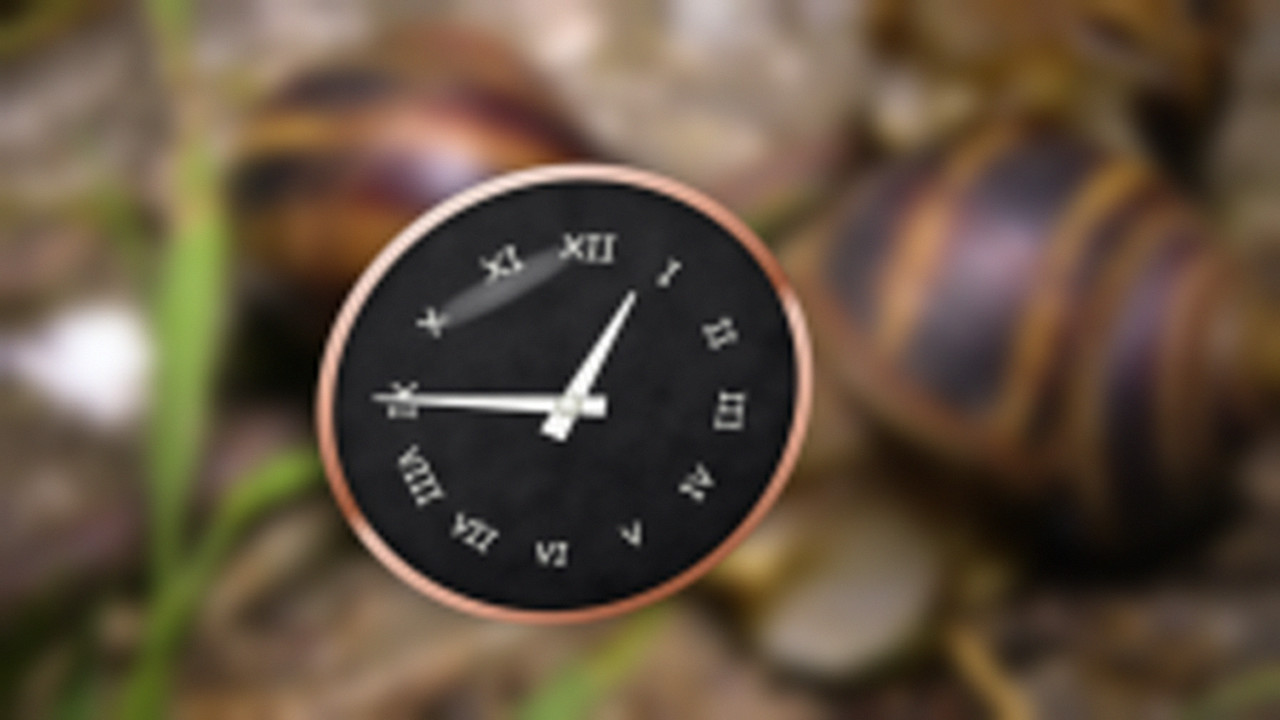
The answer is {"hour": 12, "minute": 45}
